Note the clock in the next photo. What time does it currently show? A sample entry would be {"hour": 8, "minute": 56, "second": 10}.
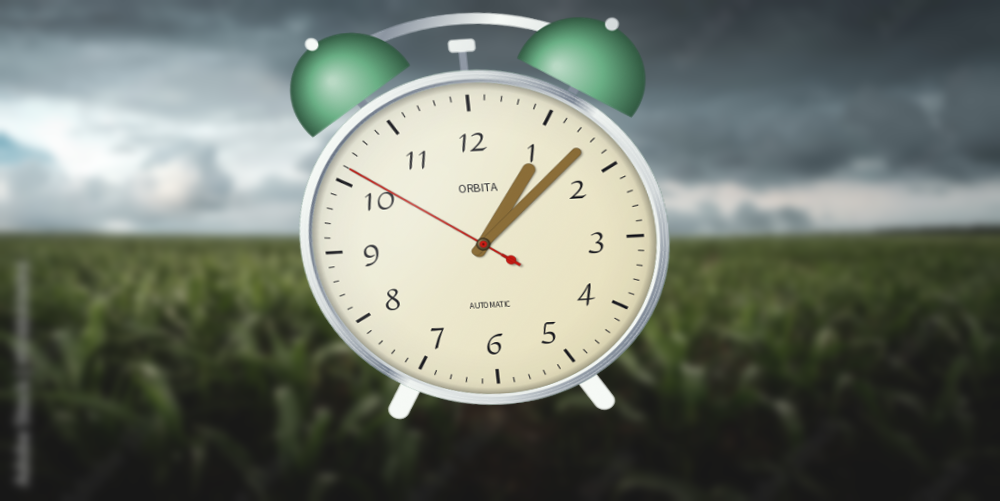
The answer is {"hour": 1, "minute": 7, "second": 51}
